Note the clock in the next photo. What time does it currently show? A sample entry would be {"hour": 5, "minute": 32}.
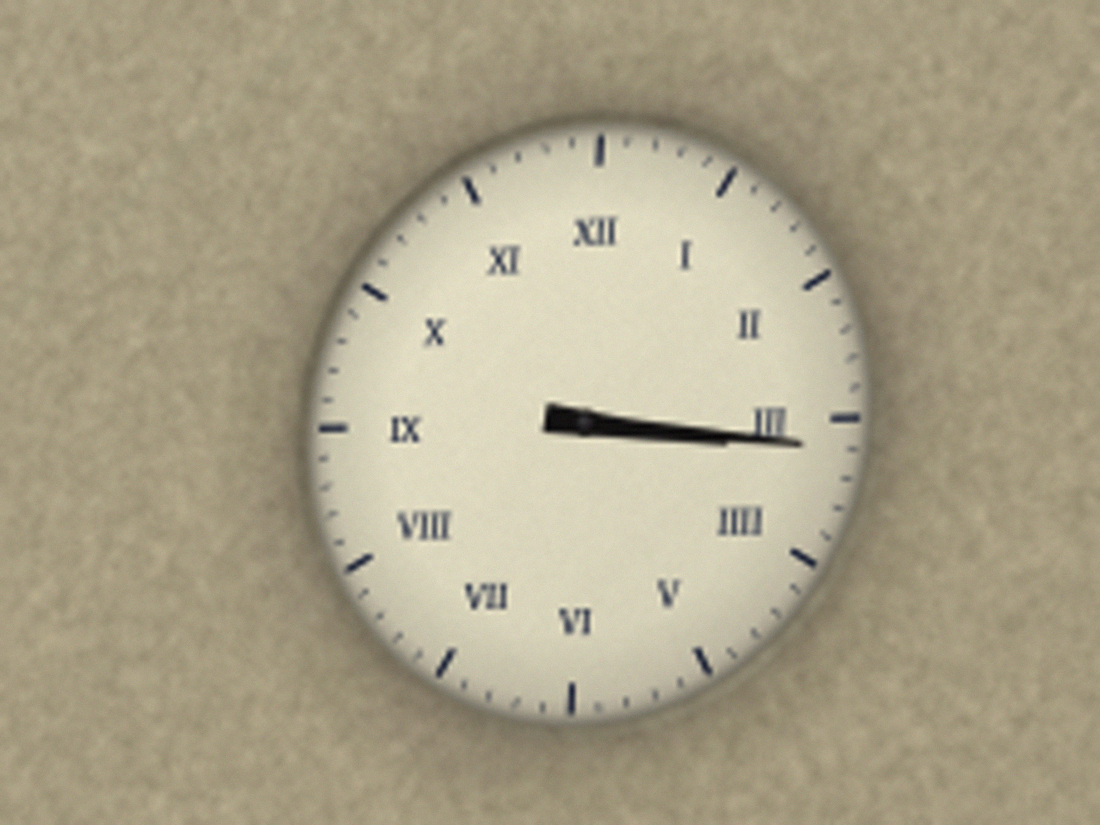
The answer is {"hour": 3, "minute": 16}
